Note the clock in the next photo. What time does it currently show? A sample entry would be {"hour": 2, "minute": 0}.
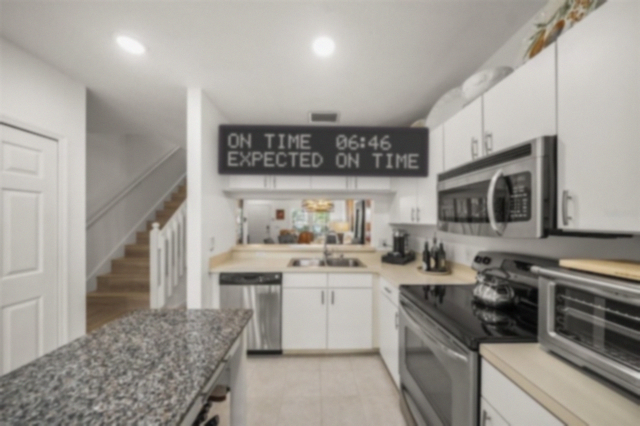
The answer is {"hour": 6, "minute": 46}
